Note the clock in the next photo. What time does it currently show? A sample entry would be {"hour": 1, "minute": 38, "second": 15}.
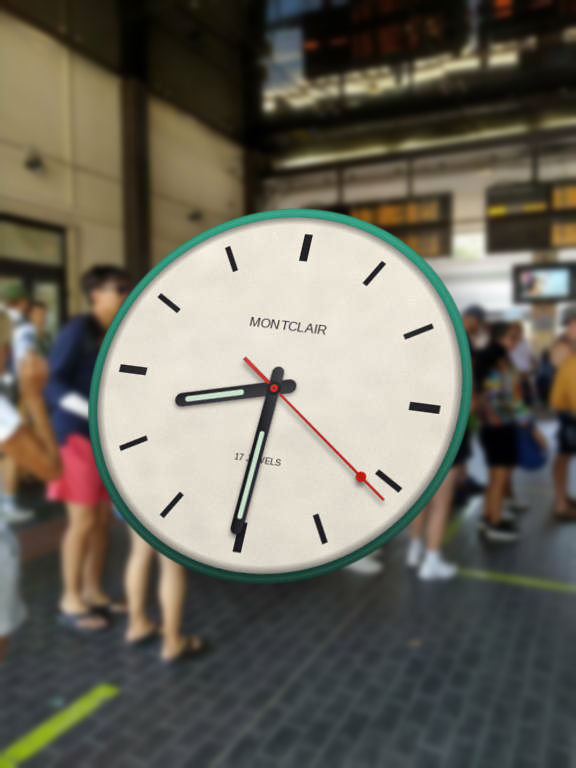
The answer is {"hour": 8, "minute": 30, "second": 21}
